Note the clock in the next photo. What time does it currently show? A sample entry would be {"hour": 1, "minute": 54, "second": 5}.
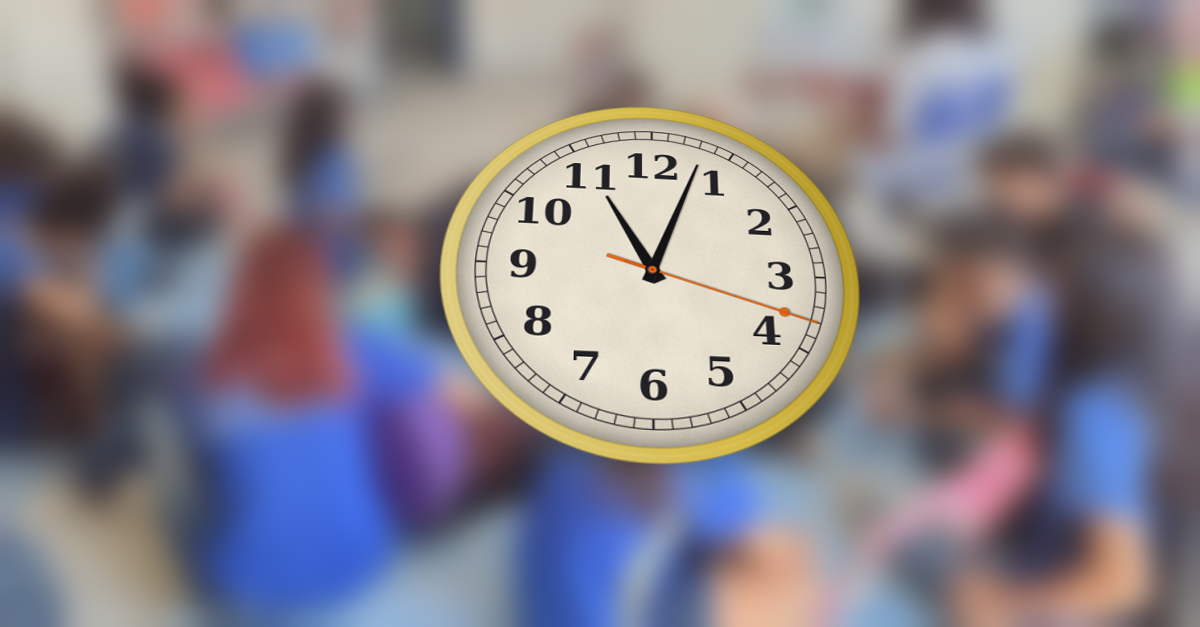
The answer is {"hour": 11, "minute": 3, "second": 18}
